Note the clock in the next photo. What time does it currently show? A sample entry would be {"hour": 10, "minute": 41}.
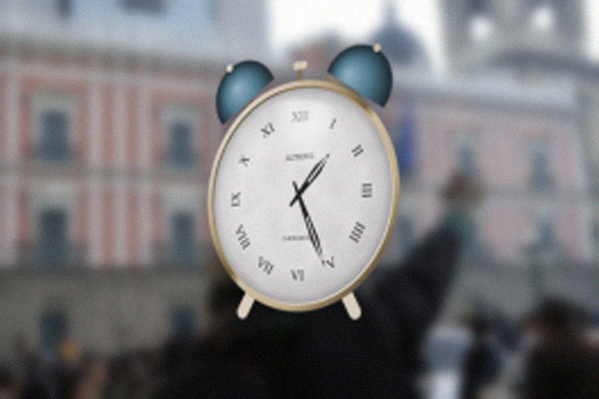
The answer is {"hour": 1, "minute": 26}
